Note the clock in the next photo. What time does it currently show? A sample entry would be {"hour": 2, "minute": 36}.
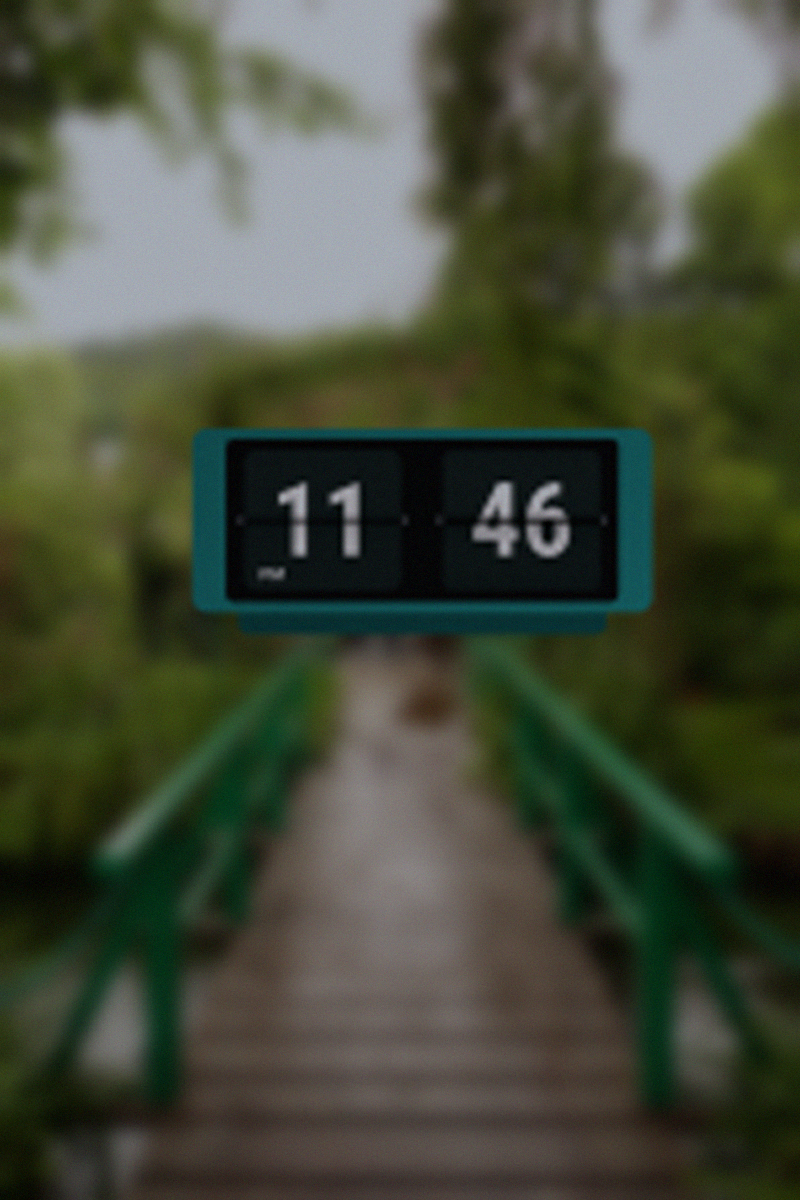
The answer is {"hour": 11, "minute": 46}
